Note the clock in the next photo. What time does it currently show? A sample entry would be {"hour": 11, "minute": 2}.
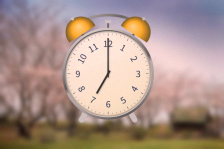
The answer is {"hour": 7, "minute": 0}
